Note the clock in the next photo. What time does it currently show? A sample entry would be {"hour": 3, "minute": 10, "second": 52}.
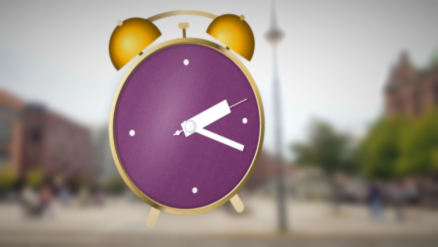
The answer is {"hour": 2, "minute": 19, "second": 12}
